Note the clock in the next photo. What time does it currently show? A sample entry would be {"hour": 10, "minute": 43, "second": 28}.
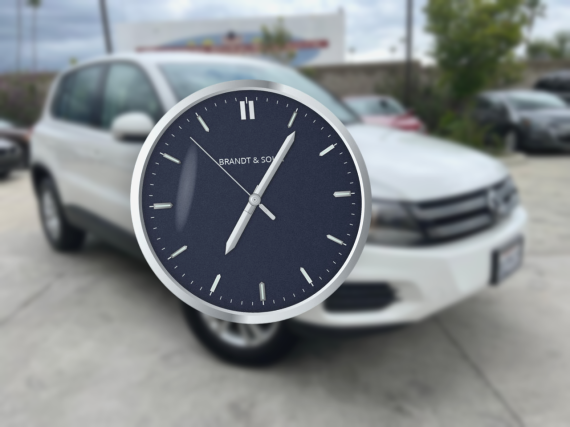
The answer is {"hour": 7, "minute": 5, "second": 53}
